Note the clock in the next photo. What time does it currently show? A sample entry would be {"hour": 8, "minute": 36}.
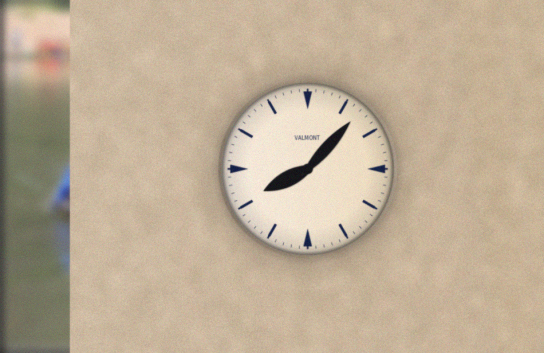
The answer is {"hour": 8, "minute": 7}
